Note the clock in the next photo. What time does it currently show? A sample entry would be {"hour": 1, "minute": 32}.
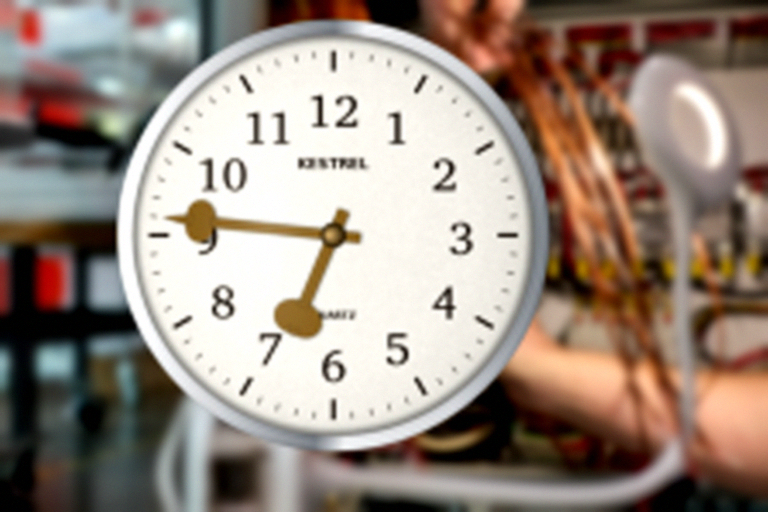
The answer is {"hour": 6, "minute": 46}
